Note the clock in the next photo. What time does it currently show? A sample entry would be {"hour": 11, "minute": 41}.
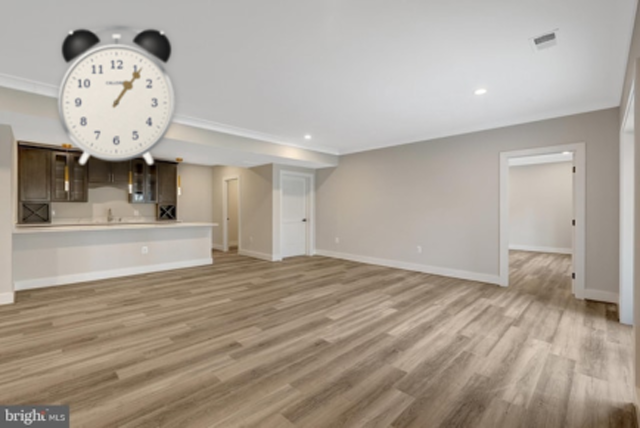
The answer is {"hour": 1, "minute": 6}
